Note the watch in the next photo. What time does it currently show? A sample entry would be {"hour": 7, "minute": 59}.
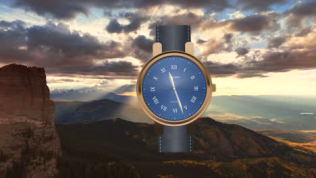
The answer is {"hour": 11, "minute": 27}
